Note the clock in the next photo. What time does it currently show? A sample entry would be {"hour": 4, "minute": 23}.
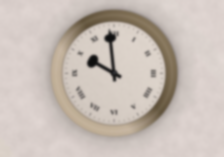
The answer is {"hour": 9, "minute": 59}
